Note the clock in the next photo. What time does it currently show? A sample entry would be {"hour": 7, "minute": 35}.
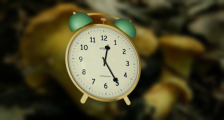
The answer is {"hour": 12, "minute": 25}
